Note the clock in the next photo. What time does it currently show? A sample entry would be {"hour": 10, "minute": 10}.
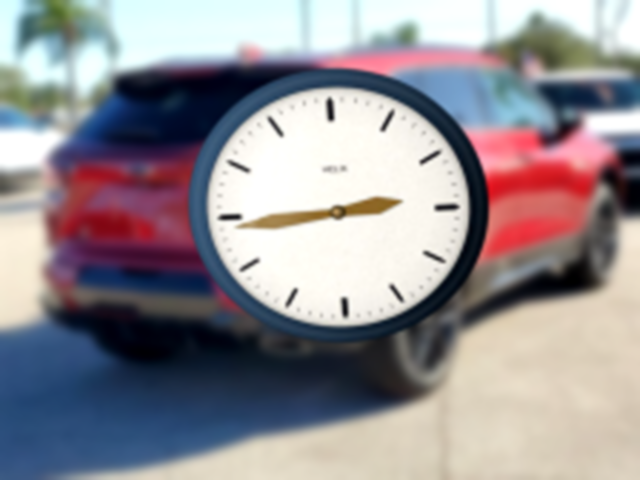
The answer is {"hour": 2, "minute": 44}
